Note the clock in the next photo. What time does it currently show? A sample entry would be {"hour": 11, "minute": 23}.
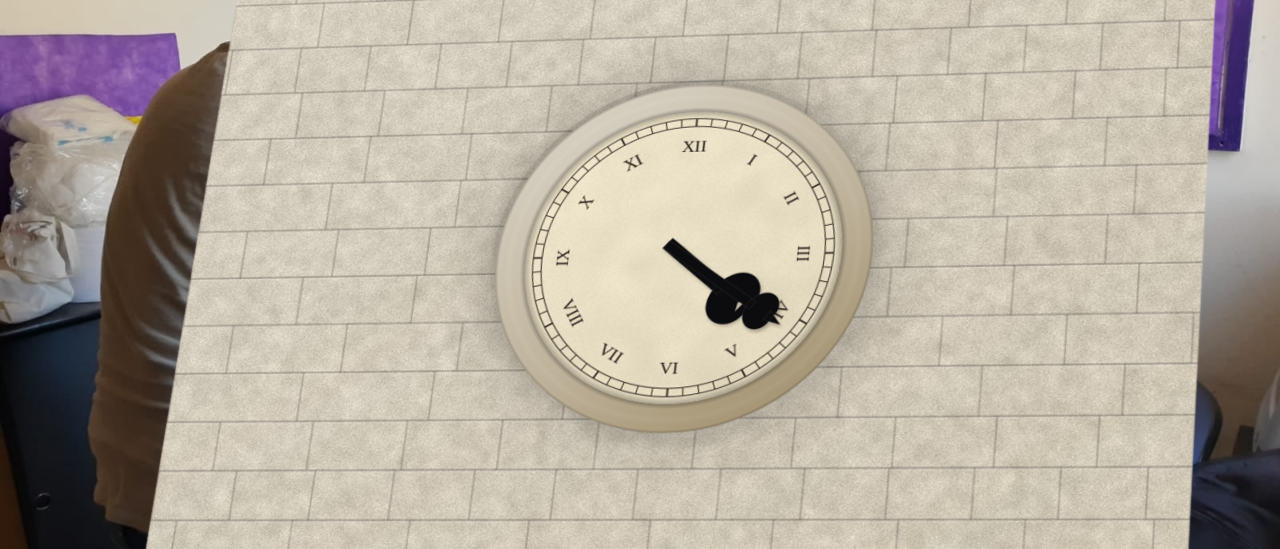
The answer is {"hour": 4, "minute": 21}
